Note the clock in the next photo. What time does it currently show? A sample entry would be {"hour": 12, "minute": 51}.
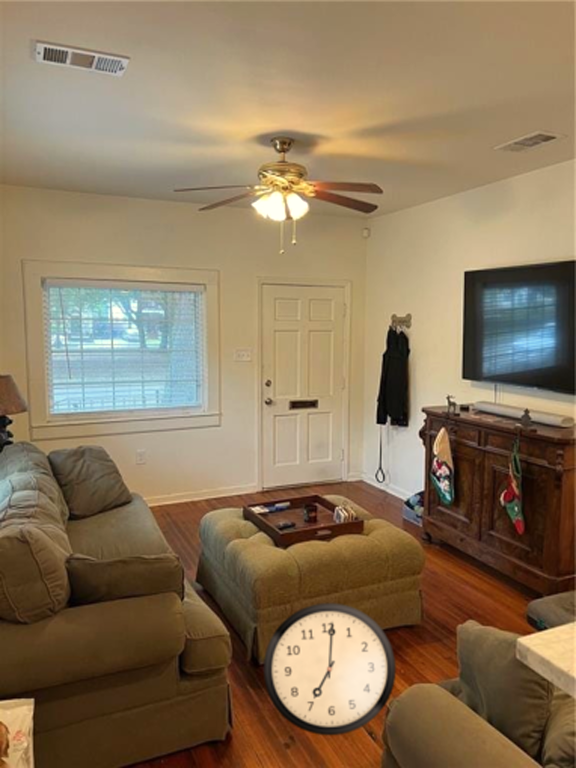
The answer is {"hour": 7, "minute": 1}
